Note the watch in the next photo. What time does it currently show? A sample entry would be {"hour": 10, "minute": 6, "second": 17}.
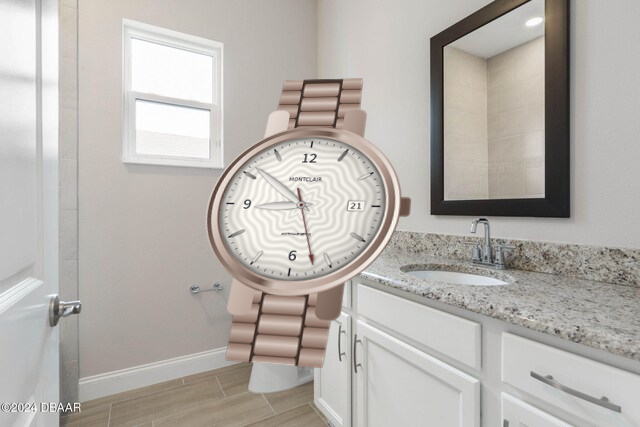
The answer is {"hour": 8, "minute": 51, "second": 27}
